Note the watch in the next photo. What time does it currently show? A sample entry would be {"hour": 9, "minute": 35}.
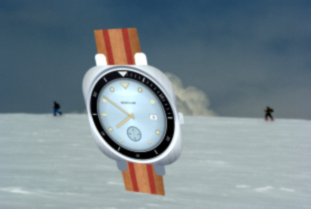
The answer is {"hour": 7, "minute": 51}
